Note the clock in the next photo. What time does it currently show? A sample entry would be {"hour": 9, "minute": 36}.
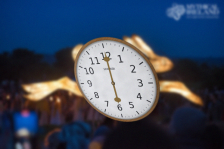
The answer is {"hour": 6, "minute": 0}
